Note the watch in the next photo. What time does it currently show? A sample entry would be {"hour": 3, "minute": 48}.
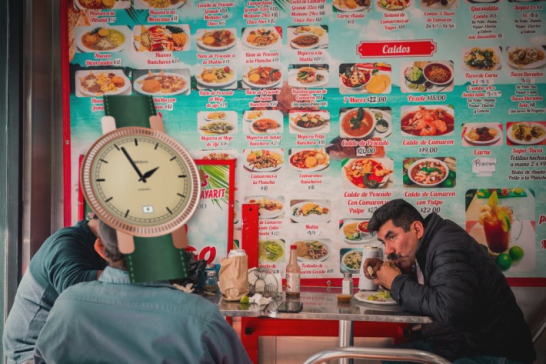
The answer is {"hour": 1, "minute": 56}
